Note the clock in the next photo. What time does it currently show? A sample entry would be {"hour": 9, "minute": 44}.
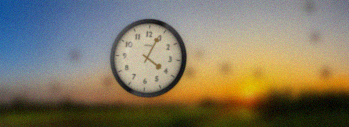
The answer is {"hour": 4, "minute": 4}
